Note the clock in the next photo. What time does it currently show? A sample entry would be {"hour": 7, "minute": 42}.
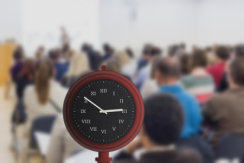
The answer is {"hour": 2, "minute": 51}
